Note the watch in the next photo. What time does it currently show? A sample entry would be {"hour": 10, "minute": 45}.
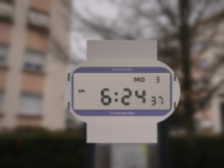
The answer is {"hour": 6, "minute": 24}
